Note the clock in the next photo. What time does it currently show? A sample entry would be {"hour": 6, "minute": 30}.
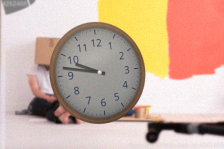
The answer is {"hour": 9, "minute": 47}
